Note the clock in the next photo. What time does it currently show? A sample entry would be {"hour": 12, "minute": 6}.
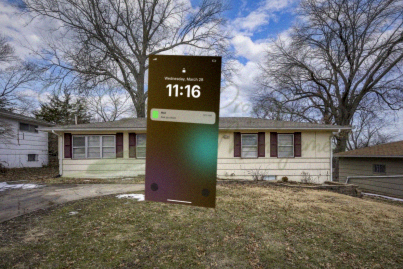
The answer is {"hour": 11, "minute": 16}
